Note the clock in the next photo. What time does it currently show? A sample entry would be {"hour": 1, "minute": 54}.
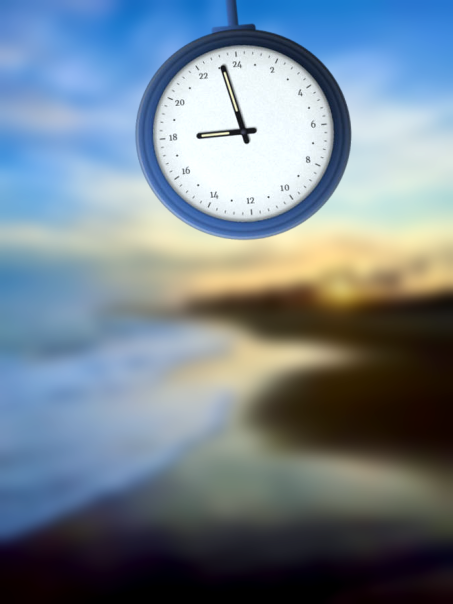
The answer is {"hour": 17, "minute": 58}
